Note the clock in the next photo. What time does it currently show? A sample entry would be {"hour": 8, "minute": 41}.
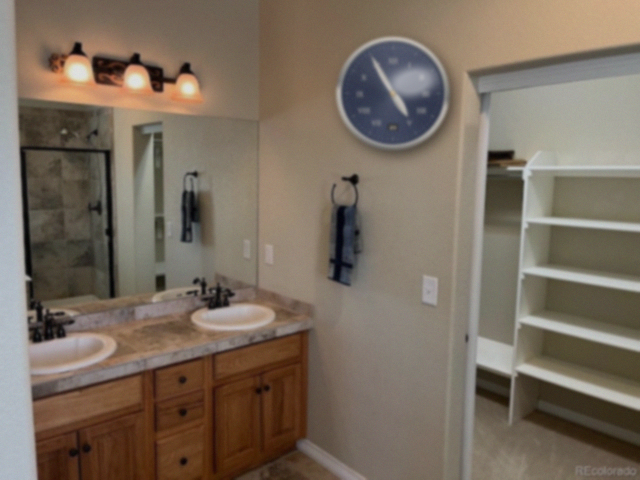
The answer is {"hour": 4, "minute": 55}
